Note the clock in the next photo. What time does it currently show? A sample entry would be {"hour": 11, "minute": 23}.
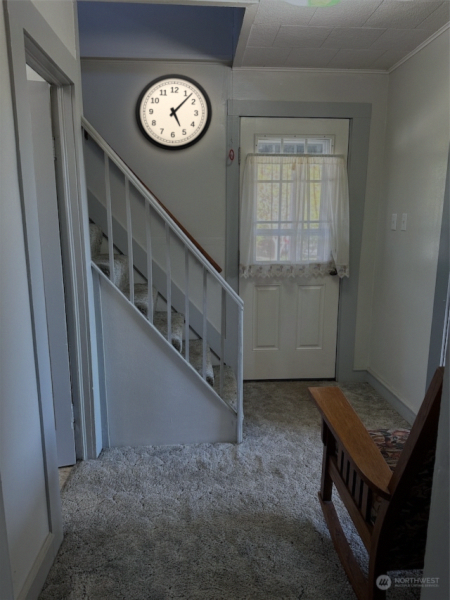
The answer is {"hour": 5, "minute": 7}
